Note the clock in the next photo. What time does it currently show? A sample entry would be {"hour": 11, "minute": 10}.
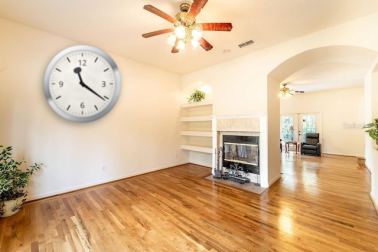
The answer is {"hour": 11, "minute": 21}
